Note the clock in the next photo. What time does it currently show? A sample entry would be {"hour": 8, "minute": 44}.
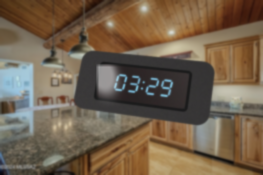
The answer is {"hour": 3, "minute": 29}
